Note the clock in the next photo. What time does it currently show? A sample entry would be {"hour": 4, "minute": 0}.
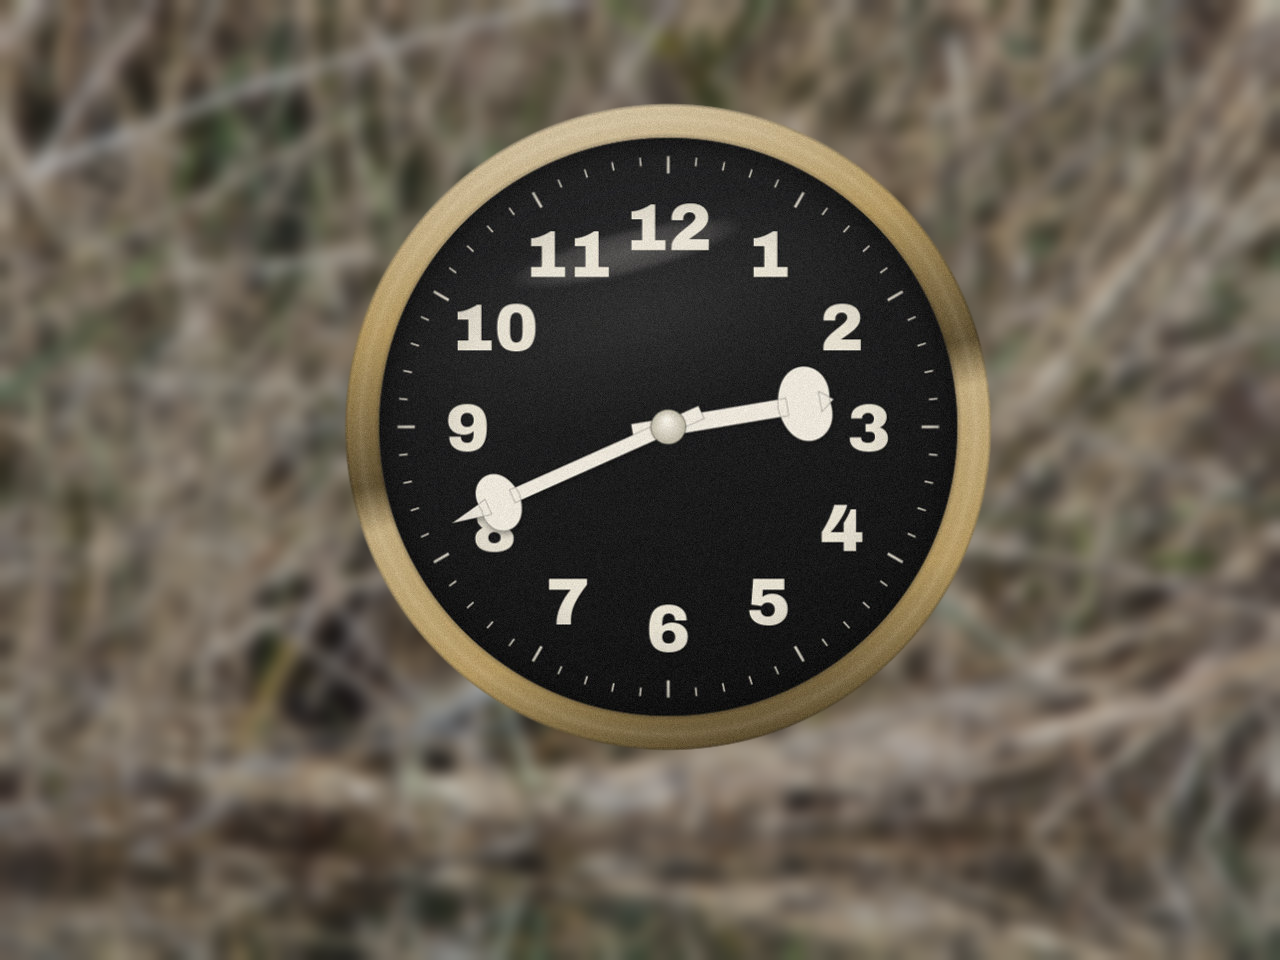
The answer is {"hour": 2, "minute": 41}
